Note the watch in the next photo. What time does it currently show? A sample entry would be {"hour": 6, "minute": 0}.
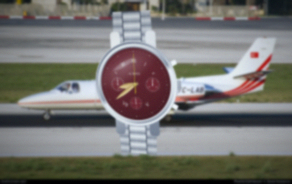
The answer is {"hour": 8, "minute": 39}
